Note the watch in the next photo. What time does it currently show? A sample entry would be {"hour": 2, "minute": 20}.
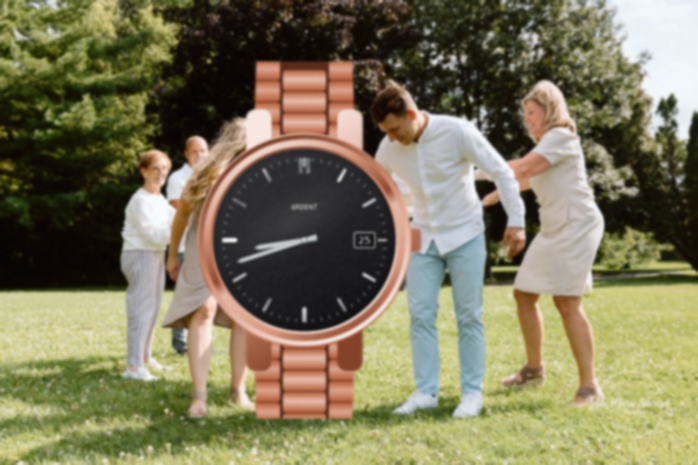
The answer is {"hour": 8, "minute": 42}
